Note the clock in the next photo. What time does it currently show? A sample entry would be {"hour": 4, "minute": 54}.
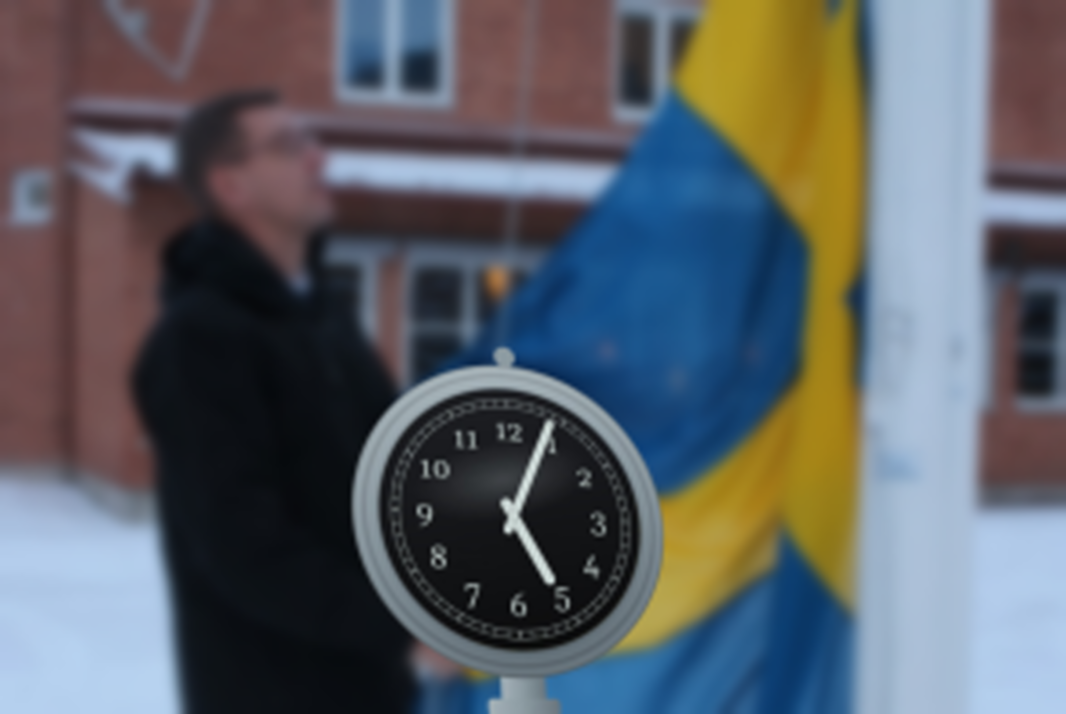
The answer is {"hour": 5, "minute": 4}
